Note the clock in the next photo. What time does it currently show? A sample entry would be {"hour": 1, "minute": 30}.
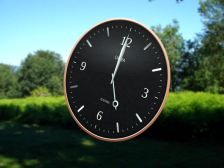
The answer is {"hour": 5, "minute": 0}
